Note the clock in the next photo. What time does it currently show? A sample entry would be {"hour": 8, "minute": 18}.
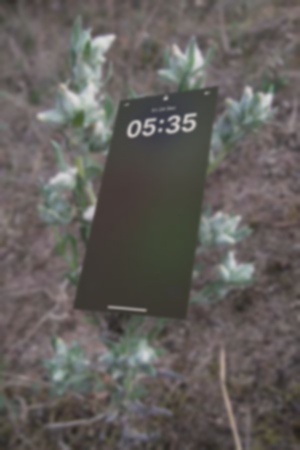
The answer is {"hour": 5, "minute": 35}
